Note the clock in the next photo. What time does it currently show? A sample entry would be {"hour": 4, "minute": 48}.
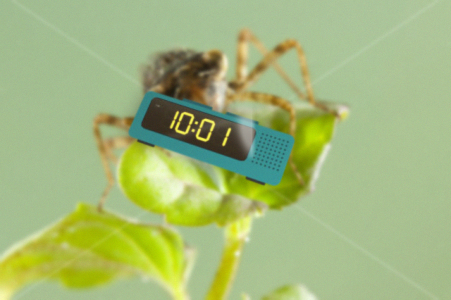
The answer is {"hour": 10, "minute": 1}
